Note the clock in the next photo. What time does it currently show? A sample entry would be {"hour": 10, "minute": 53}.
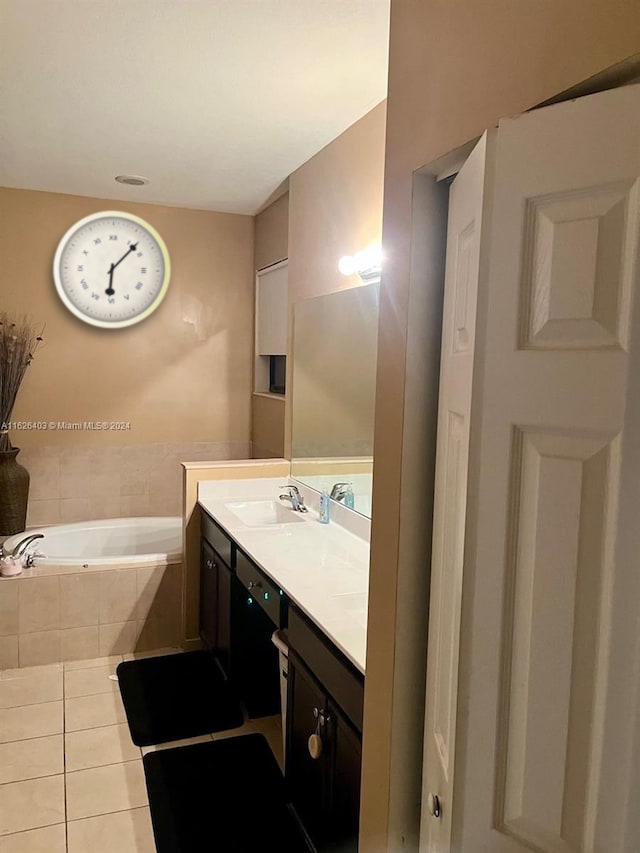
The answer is {"hour": 6, "minute": 7}
